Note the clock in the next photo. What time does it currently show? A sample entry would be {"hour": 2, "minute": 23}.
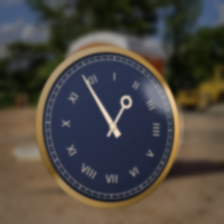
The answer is {"hour": 1, "minute": 59}
